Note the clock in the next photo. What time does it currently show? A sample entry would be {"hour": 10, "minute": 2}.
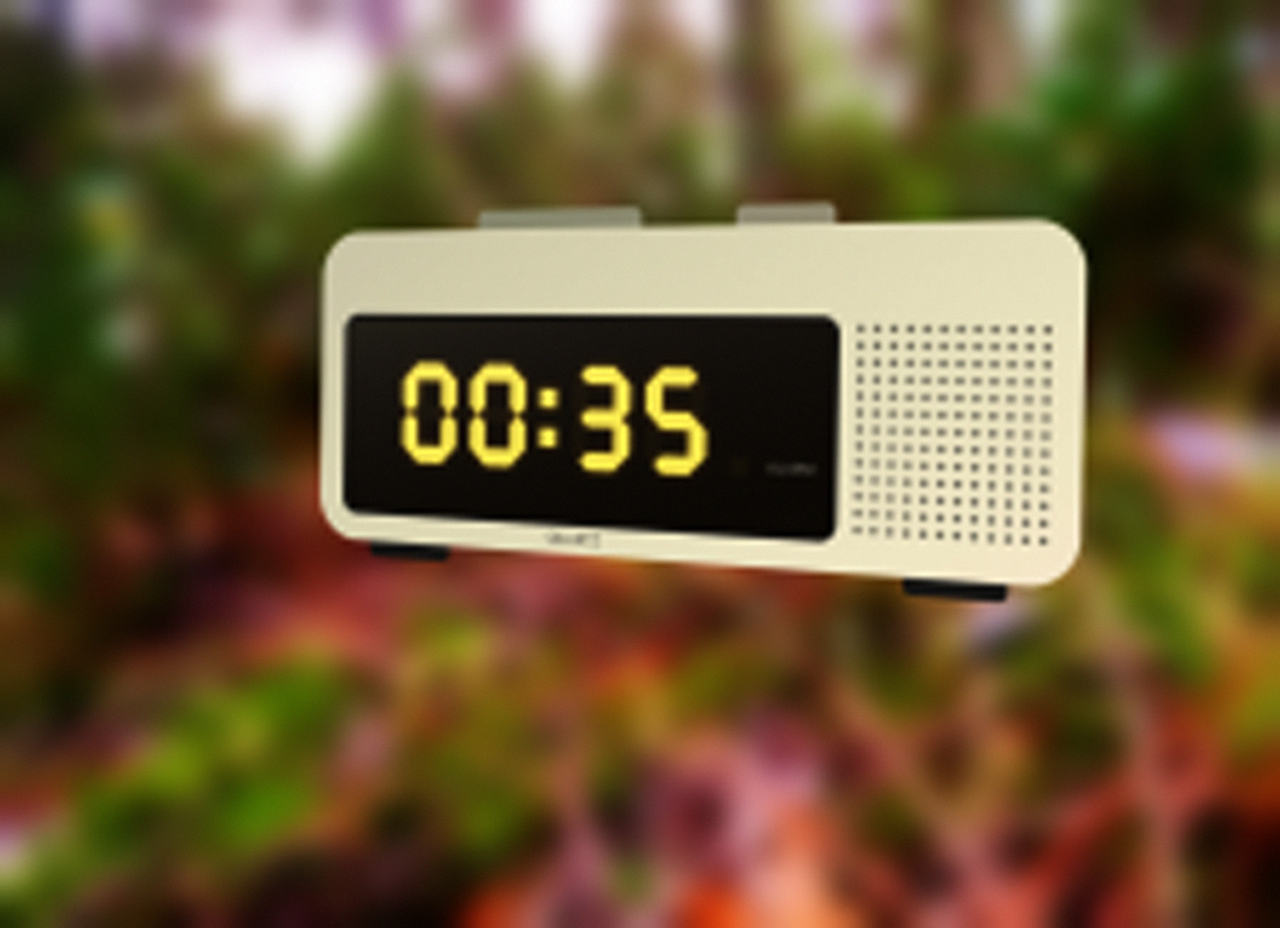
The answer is {"hour": 0, "minute": 35}
